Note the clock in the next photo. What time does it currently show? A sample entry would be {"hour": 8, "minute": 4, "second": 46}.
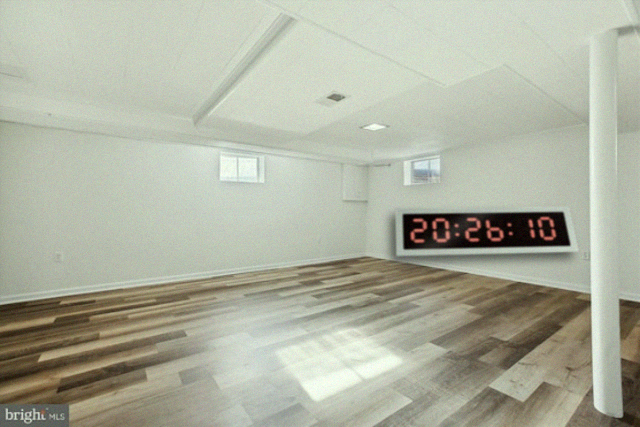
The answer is {"hour": 20, "minute": 26, "second": 10}
